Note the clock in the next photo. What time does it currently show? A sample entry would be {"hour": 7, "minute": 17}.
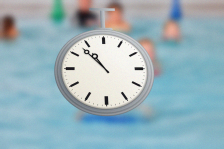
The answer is {"hour": 10, "minute": 53}
